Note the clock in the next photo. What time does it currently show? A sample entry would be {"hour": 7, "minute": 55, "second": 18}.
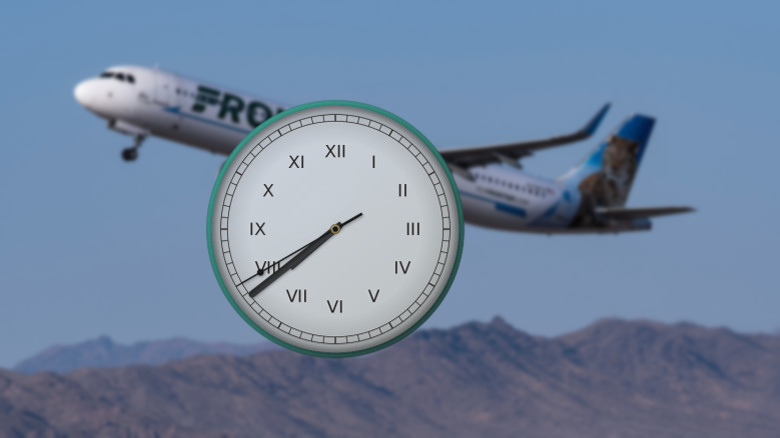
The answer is {"hour": 7, "minute": 38, "second": 40}
